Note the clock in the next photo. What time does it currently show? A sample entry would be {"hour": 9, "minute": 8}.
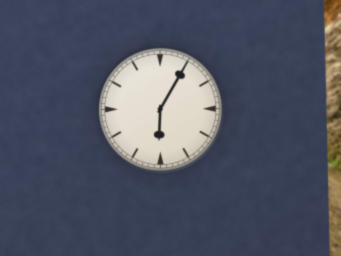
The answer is {"hour": 6, "minute": 5}
